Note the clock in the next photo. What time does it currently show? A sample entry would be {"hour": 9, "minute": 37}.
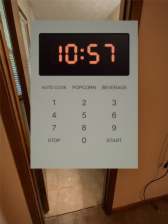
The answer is {"hour": 10, "minute": 57}
